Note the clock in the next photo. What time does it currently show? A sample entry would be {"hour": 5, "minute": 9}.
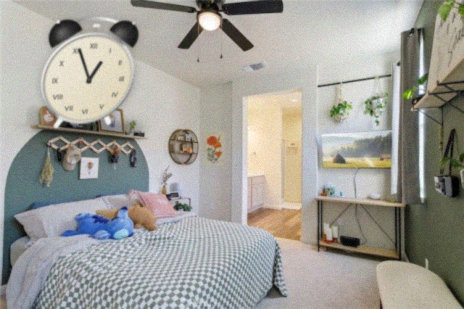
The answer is {"hour": 12, "minute": 56}
